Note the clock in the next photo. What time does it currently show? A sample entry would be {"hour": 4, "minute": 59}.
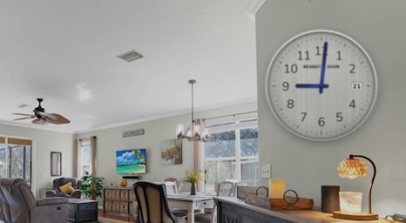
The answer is {"hour": 9, "minute": 1}
